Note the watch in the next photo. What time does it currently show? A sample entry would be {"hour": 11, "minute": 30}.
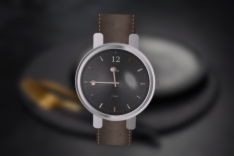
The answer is {"hour": 11, "minute": 45}
